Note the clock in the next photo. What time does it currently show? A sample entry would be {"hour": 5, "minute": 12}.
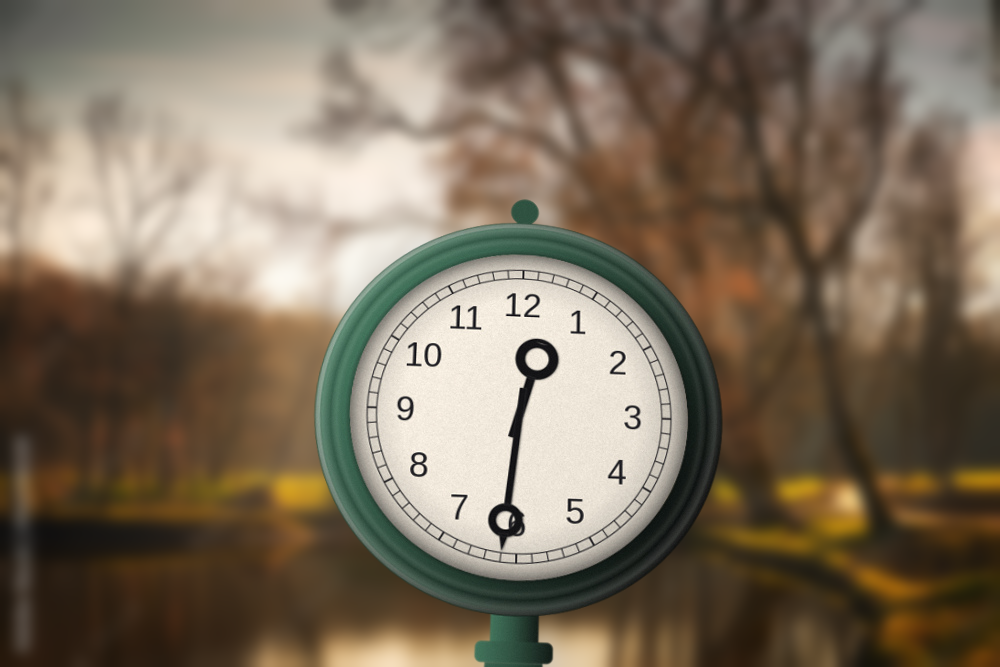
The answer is {"hour": 12, "minute": 31}
